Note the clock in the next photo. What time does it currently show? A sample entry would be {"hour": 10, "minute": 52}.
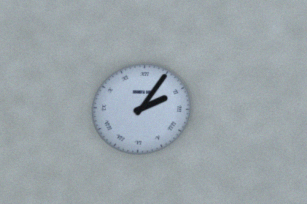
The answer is {"hour": 2, "minute": 5}
